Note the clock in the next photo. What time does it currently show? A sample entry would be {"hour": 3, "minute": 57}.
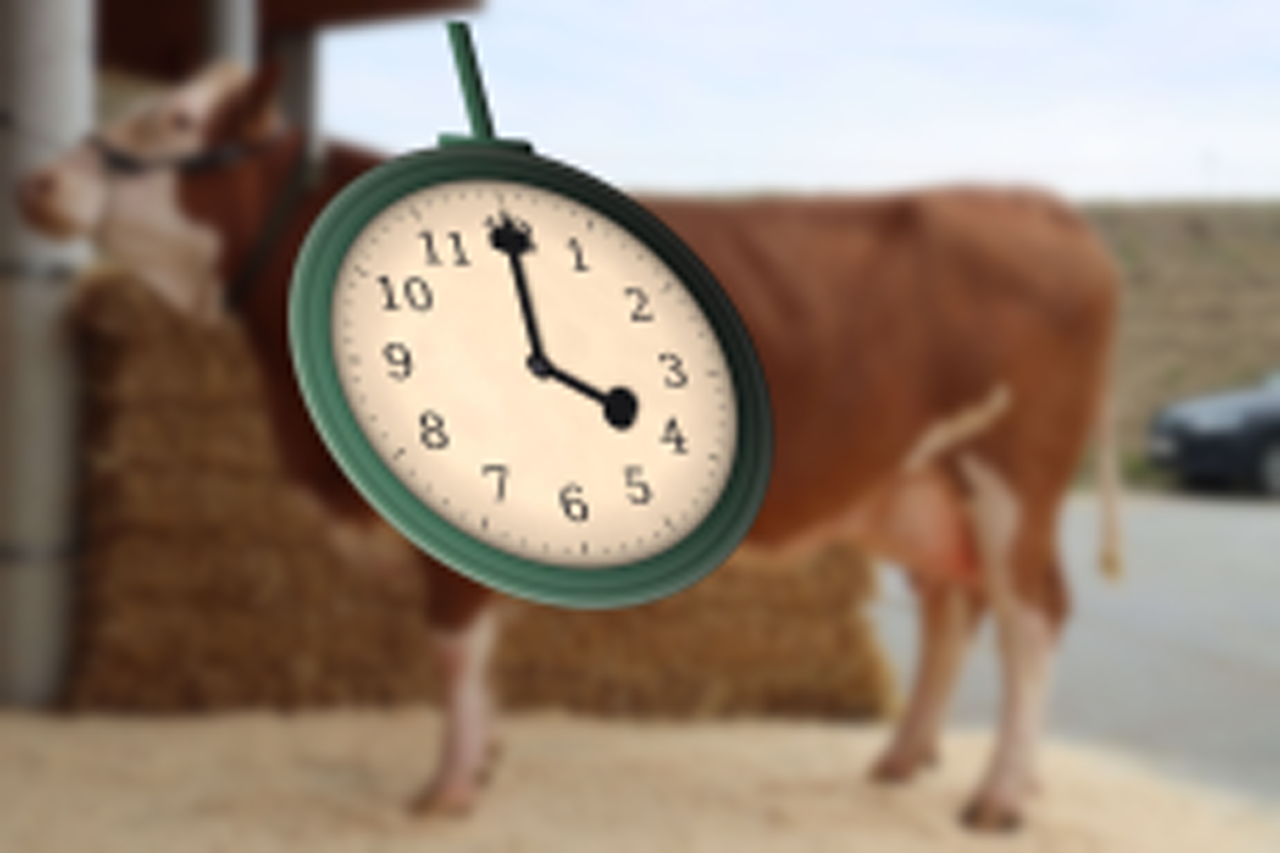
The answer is {"hour": 4, "minute": 0}
